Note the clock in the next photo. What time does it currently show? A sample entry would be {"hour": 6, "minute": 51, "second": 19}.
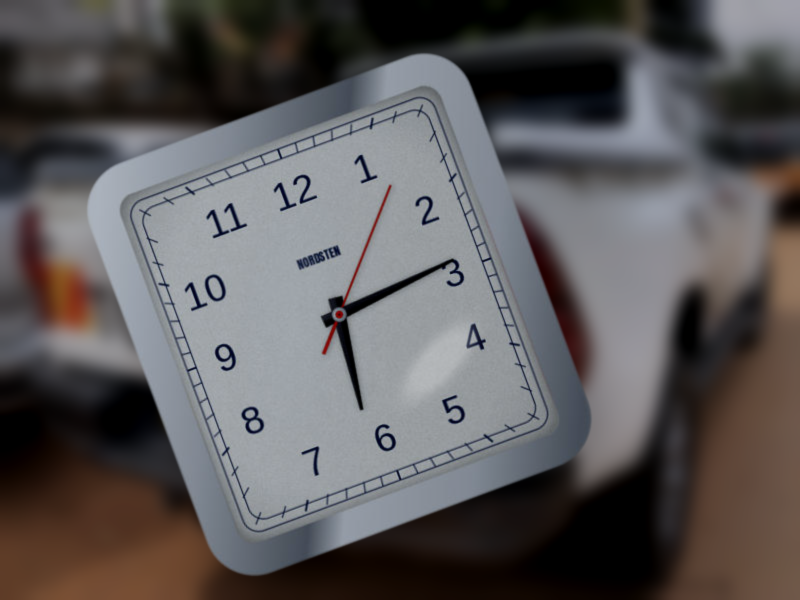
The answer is {"hour": 6, "minute": 14, "second": 7}
